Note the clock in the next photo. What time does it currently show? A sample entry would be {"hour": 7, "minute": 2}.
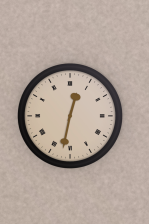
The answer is {"hour": 12, "minute": 32}
